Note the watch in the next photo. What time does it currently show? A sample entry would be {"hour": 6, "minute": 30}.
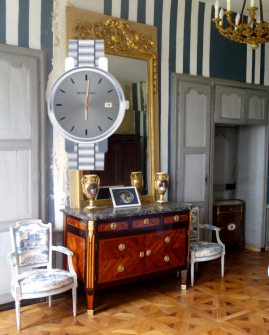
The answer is {"hour": 6, "minute": 1}
